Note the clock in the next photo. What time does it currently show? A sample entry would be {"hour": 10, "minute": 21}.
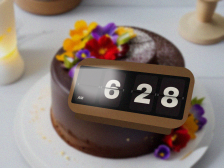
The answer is {"hour": 6, "minute": 28}
